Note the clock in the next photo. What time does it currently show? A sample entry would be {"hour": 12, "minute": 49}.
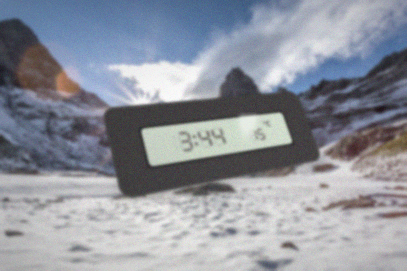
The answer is {"hour": 3, "minute": 44}
